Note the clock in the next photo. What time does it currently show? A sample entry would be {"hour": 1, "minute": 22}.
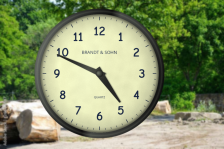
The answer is {"hour": 4, "minute": 49}
